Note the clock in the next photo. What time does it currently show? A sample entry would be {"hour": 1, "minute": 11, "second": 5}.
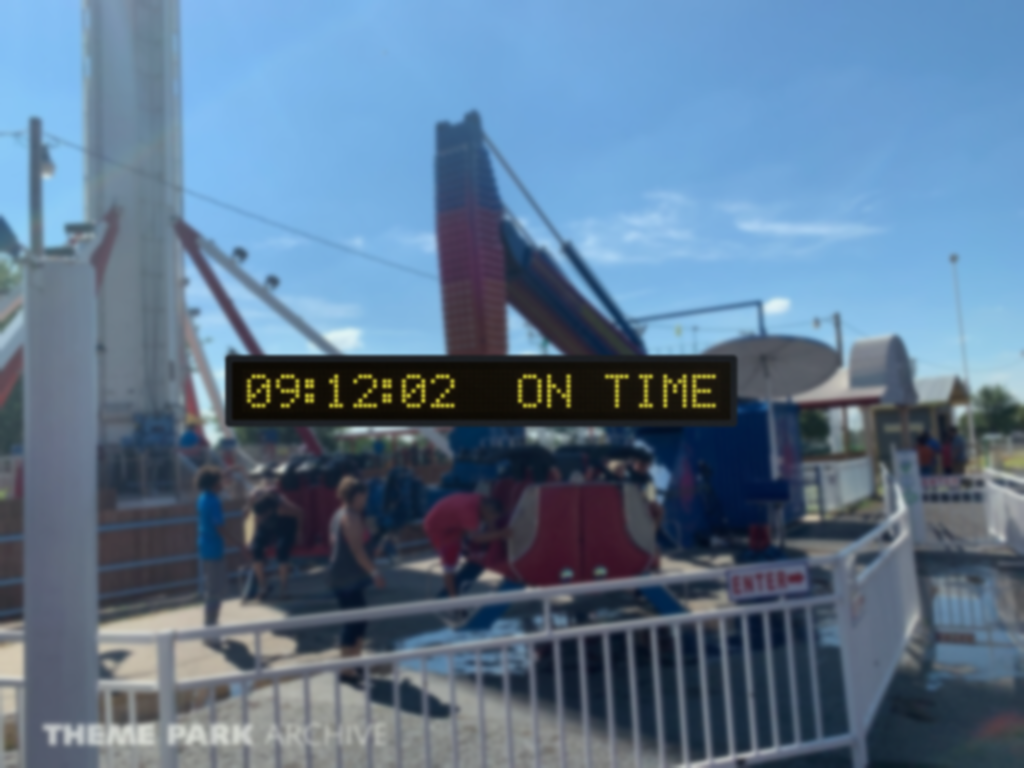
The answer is {"hour": 9, "minute": 12, "second": 2}
